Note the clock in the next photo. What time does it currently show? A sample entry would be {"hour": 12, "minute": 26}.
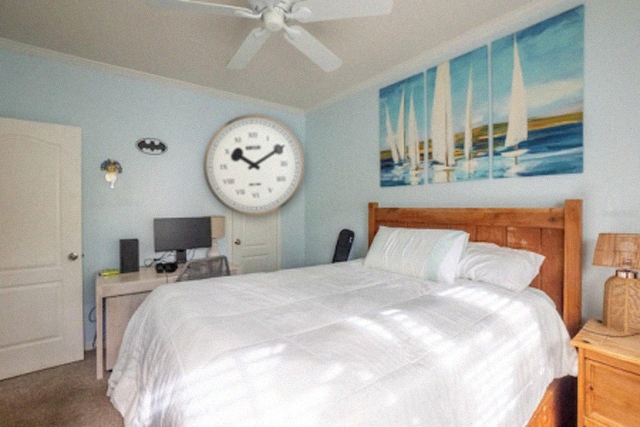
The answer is {"hour": 10, "minute": 10}
